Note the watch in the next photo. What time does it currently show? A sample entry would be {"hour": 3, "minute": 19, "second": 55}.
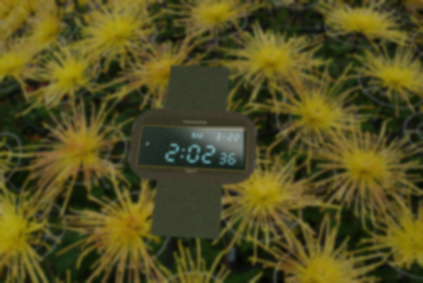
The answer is {"hour": 2, "minute": 2, "second": 36}
